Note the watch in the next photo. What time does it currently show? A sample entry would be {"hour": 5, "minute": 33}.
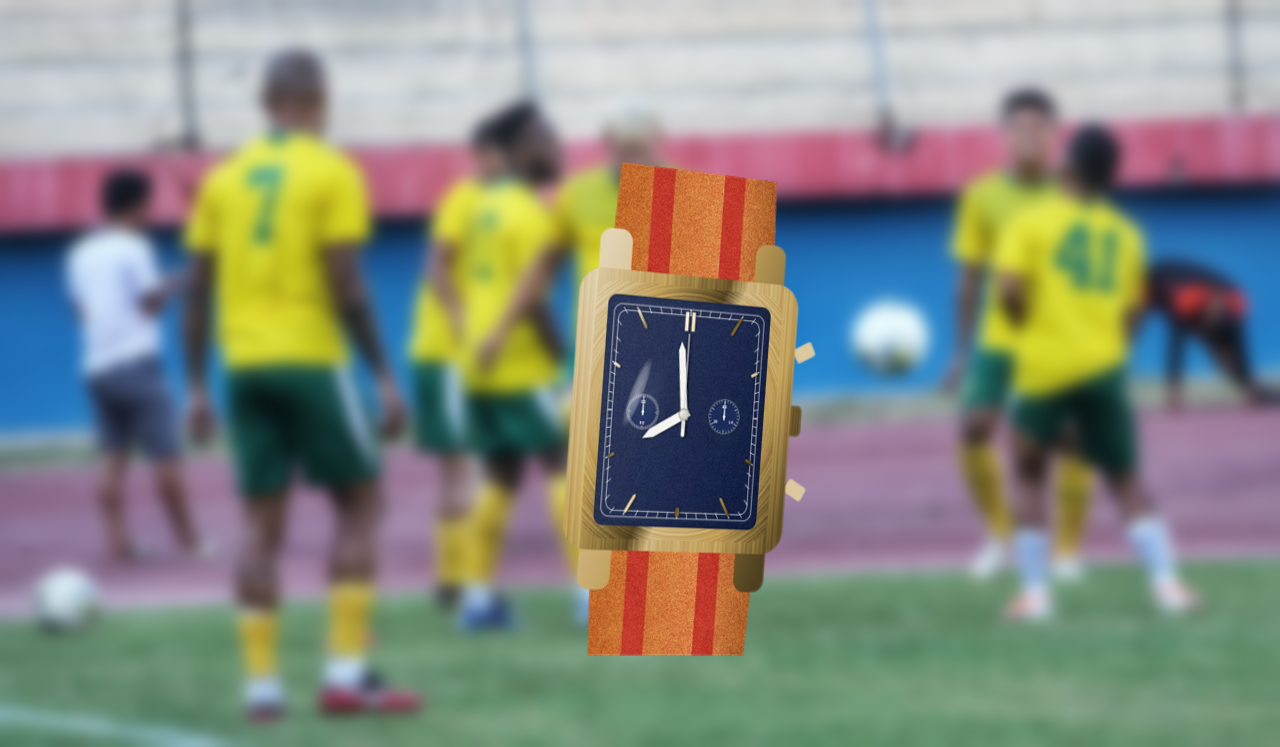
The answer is {"hour": 7, "minute": 59}
